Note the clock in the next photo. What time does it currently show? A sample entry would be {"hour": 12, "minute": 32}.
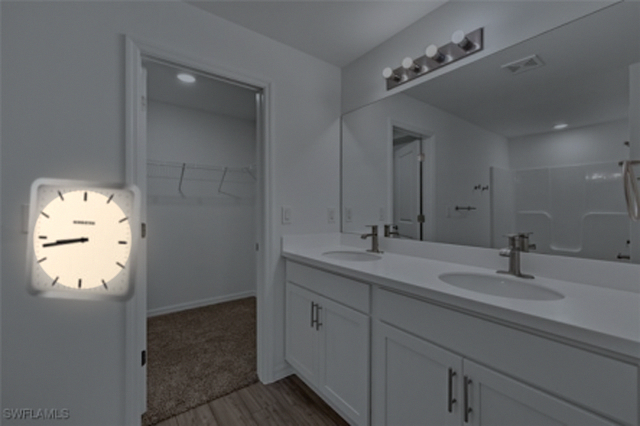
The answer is {"hour": 8, "minute": 43}
